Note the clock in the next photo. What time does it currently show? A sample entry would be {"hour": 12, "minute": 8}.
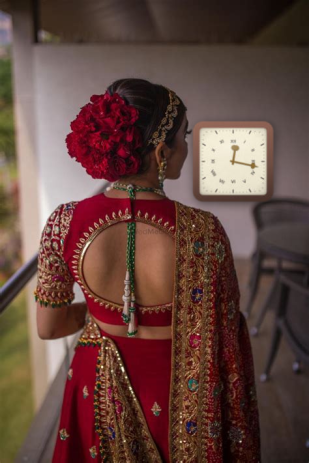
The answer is {"hour": 12, "minute": 17}
